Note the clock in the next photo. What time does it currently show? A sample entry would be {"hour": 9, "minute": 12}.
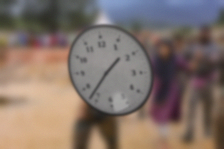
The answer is {"hour": 1, "minute": 37}
